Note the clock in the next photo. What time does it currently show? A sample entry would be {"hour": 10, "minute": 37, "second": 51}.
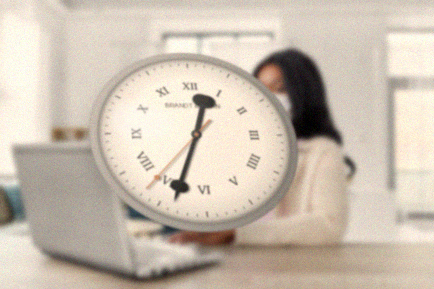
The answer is {"hour": 12, "minute": 33, "second": 37}
